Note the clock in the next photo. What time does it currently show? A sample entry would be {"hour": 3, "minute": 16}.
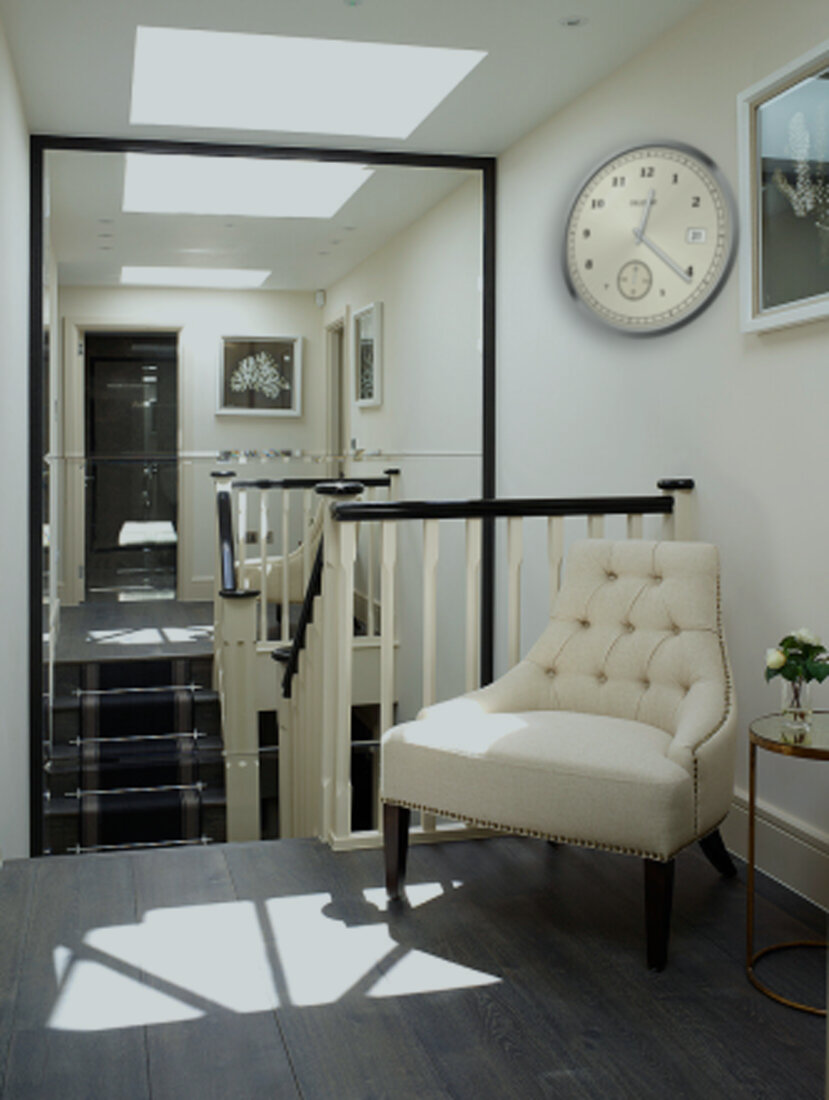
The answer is {"hour": 12, "minute": 21}
